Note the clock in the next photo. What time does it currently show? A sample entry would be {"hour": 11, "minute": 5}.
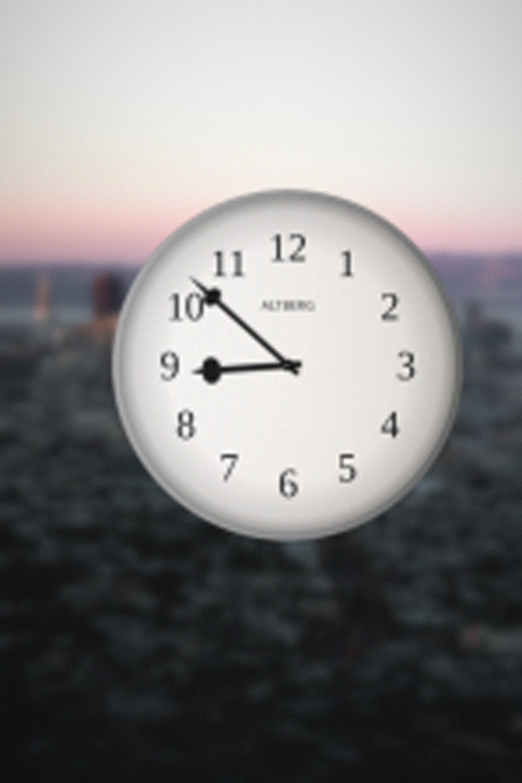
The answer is {"hour": 8, "minute": 52}
